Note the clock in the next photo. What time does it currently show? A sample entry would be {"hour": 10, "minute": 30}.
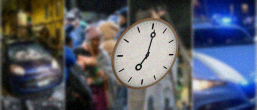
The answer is {"hour": 7, "minute": 1}
